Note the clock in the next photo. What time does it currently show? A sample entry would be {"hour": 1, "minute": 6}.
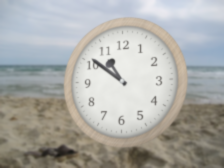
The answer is {"hour": 10, "minute": 51}
